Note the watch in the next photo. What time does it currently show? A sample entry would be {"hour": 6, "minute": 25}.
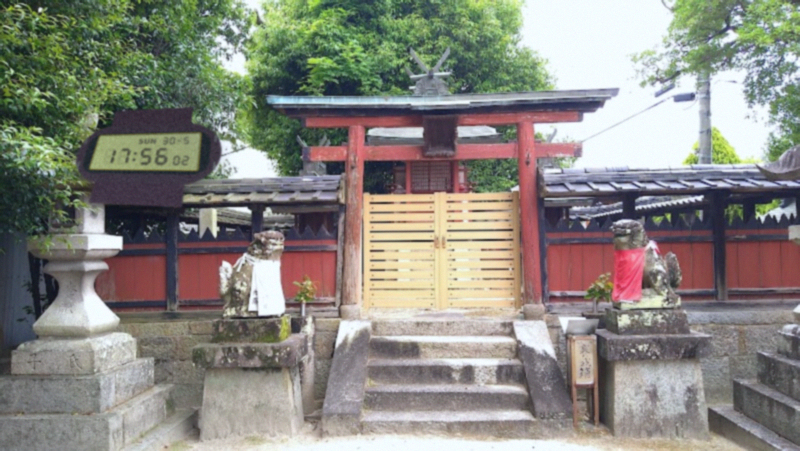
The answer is {"hour": 17, "minute": 56}
